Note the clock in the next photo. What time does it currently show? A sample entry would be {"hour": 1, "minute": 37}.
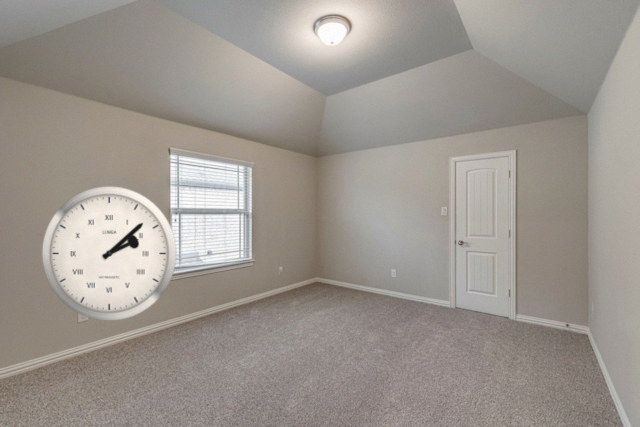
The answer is {"hour": 2, "minute": 8}
